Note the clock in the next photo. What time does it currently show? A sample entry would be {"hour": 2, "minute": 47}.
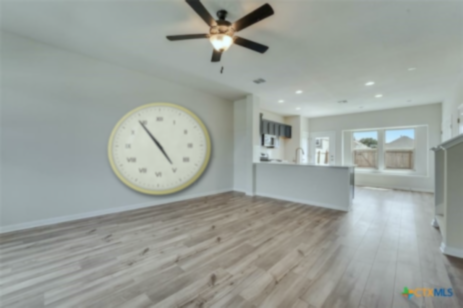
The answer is {"hour": 4, "minute": 54}
